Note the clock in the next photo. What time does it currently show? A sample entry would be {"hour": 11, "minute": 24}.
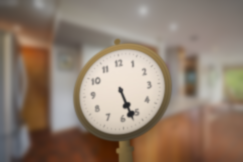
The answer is {"hour": 5, "minute": 27}
